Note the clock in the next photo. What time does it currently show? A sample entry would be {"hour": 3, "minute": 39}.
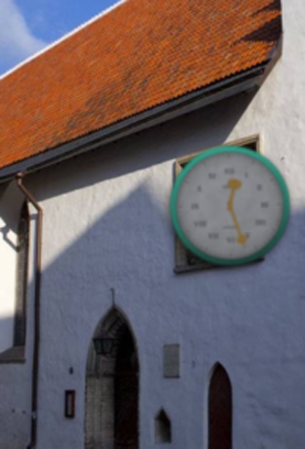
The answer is {"hour": 12, "minute": 27}
